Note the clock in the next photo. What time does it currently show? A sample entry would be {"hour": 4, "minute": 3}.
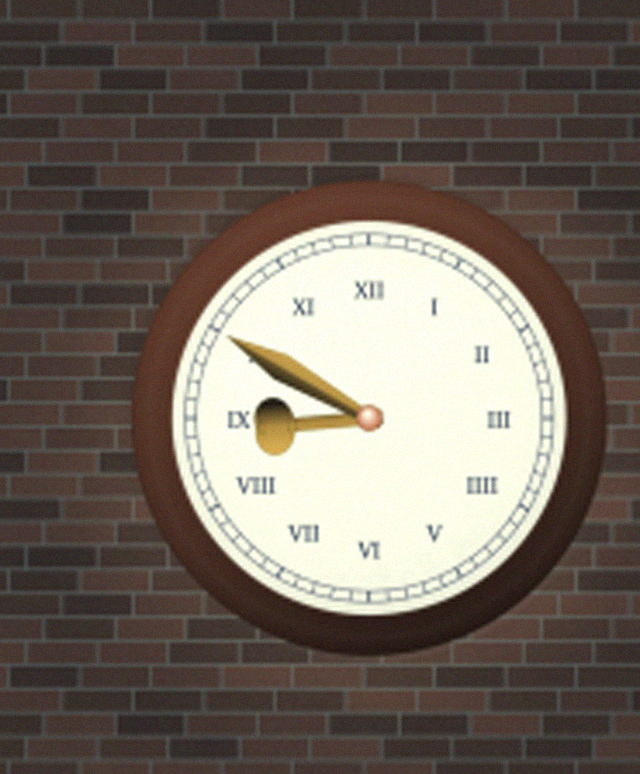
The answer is {"hour": 8, "minute": 50}
